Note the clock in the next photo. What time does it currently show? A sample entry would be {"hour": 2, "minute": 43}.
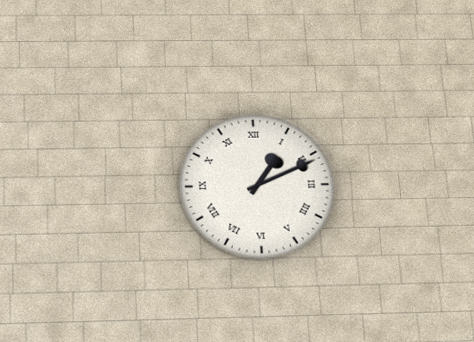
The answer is {"hour": 1, "minute": 11}
